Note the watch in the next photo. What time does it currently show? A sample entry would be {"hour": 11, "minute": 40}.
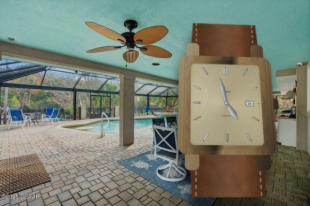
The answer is {"hour": 4, "minute": 58}
